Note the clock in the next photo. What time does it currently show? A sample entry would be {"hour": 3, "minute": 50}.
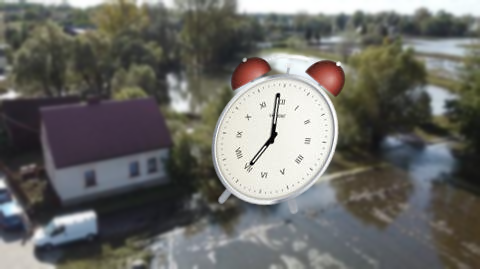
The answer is {"hour": 6, "minute": 59}
